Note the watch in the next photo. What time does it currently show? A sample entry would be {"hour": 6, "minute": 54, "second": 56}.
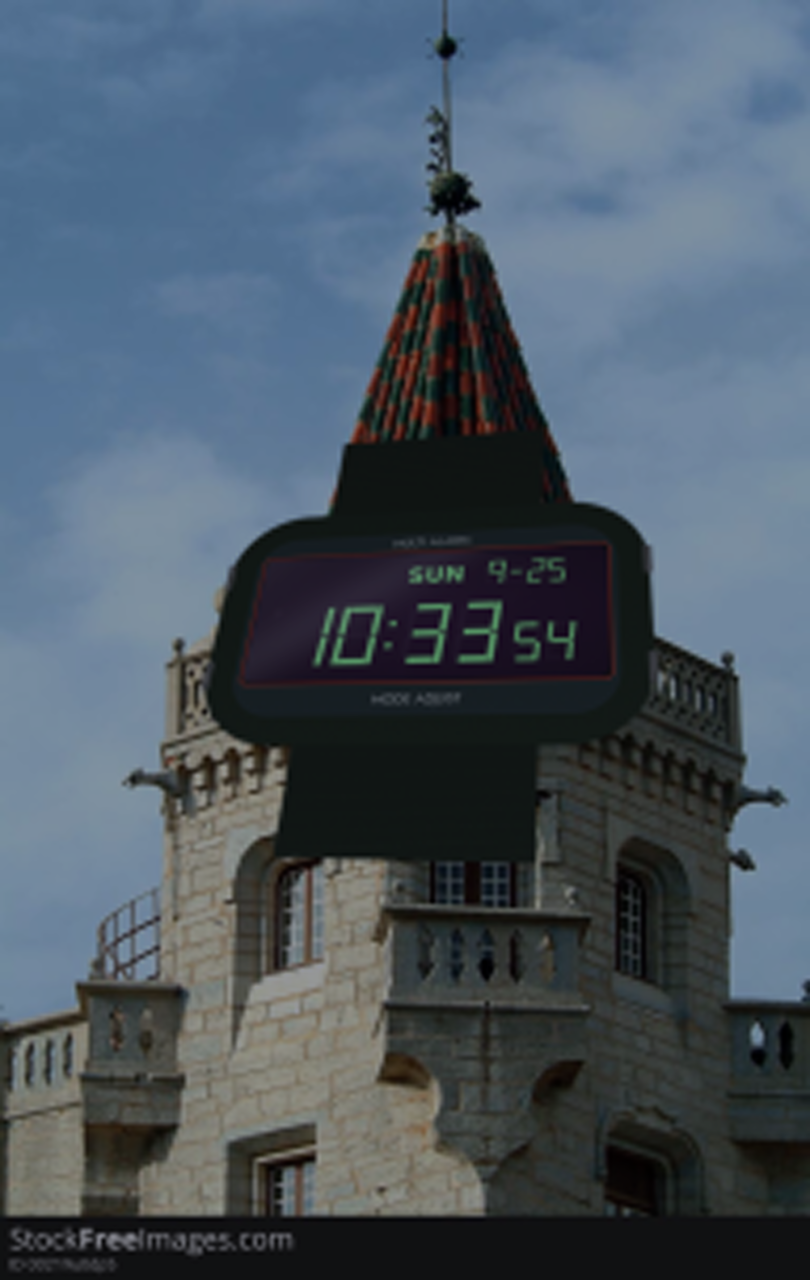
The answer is {"hour": 10, "minute": 33, "second": 54}
